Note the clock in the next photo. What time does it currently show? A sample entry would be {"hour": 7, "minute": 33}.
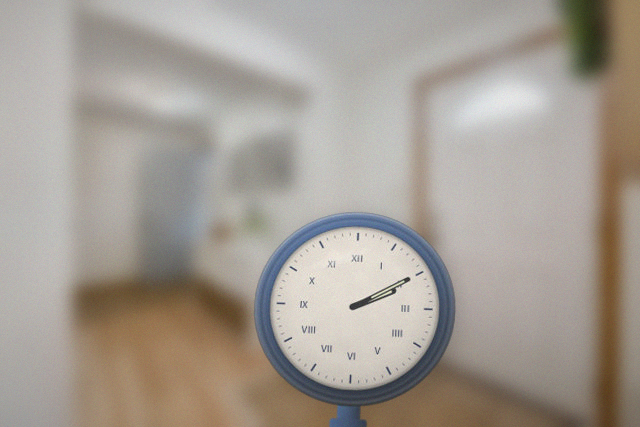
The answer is {"hour": 2, "minute": 10}
